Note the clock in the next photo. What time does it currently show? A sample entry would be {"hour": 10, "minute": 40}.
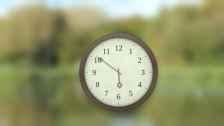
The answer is {"hour": 5, "minute": 51}
